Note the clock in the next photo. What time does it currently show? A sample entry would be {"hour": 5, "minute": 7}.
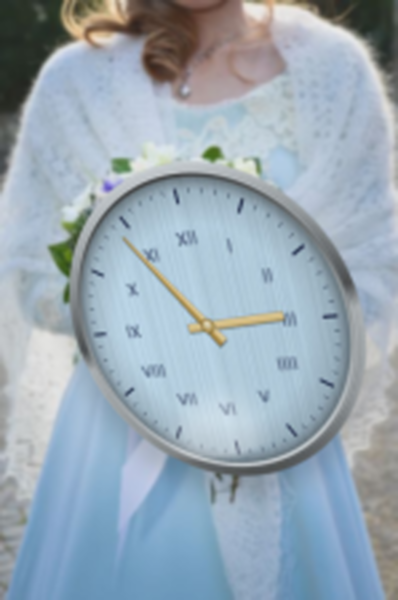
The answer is {"hour": 2, "minute": 54}
